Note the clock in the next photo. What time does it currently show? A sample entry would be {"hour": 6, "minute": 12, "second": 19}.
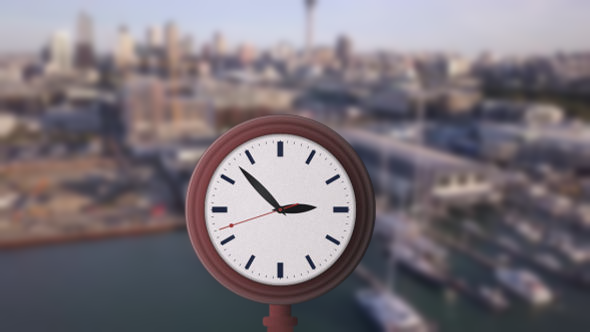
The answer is {"hour": 2, "minute": 52, "second": 42}
